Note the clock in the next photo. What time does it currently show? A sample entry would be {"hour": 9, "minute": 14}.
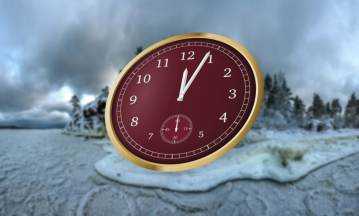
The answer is {"hour": 12, "minute": 4}
